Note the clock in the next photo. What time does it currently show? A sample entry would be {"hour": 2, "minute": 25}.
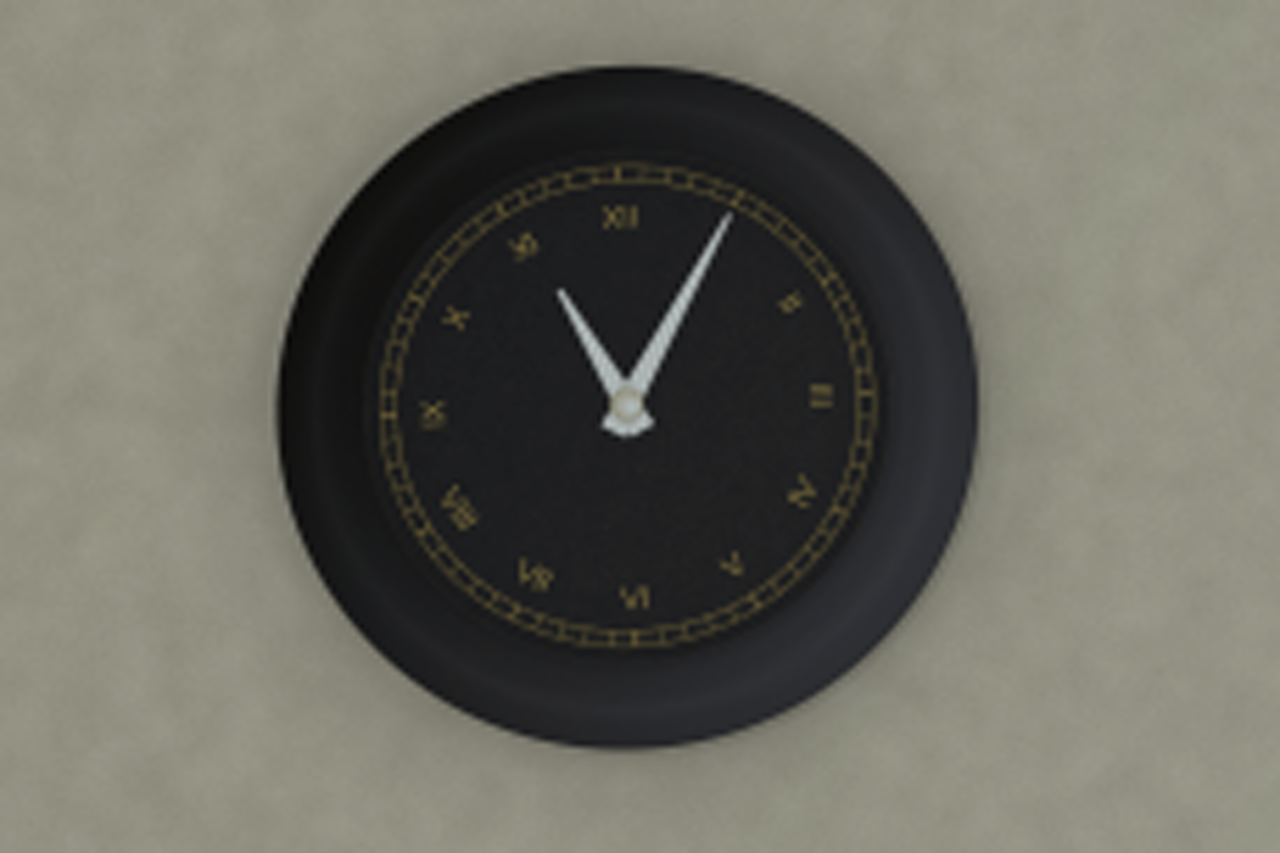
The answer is {"hour": 11, "minute": 5}
